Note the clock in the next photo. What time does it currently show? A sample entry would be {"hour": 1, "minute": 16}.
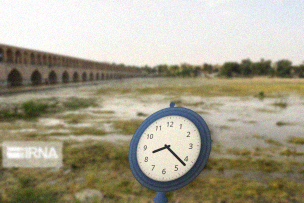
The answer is {"hour": 8, "minute": 22}
